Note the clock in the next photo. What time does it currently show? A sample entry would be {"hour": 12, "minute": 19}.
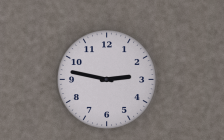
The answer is {"hour": 2, "minute": 47}
